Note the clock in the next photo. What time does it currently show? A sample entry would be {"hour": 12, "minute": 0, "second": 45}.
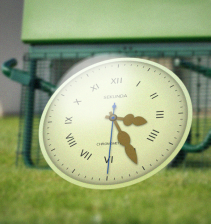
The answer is {"hour": 3, "minute": 25, "second": 30}
